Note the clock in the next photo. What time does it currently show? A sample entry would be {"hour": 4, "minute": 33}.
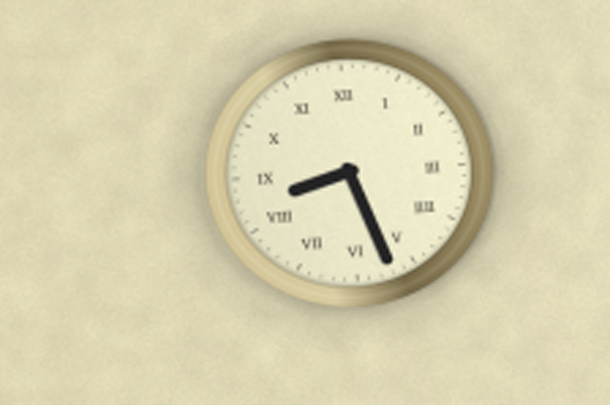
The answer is {"hour": 8, "minute": 27}
